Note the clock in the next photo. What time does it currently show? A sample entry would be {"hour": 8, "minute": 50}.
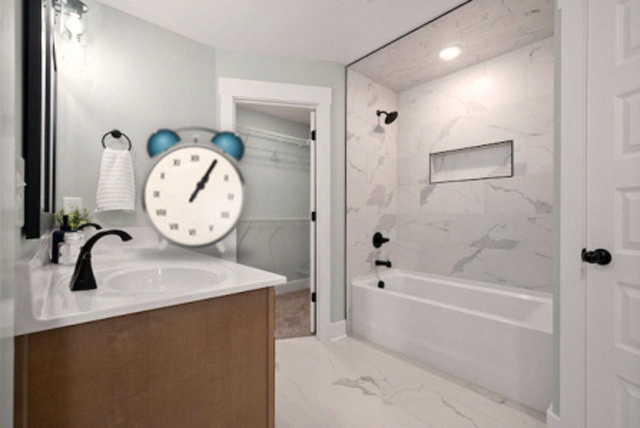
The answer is {"hour": 1, "minute": 5}
